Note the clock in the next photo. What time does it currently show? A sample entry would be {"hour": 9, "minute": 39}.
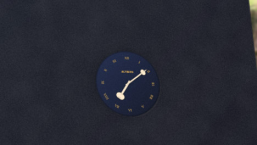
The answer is {"hour": 7, "minute": 9}
